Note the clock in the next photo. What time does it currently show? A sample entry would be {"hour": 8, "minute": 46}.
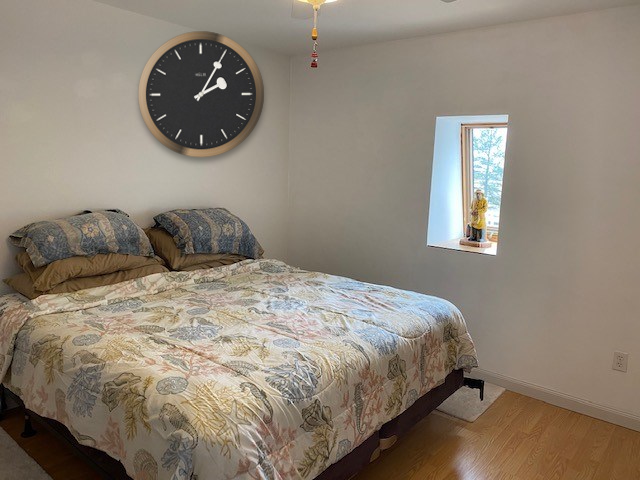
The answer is {"hour": 2, "minute": 5}
